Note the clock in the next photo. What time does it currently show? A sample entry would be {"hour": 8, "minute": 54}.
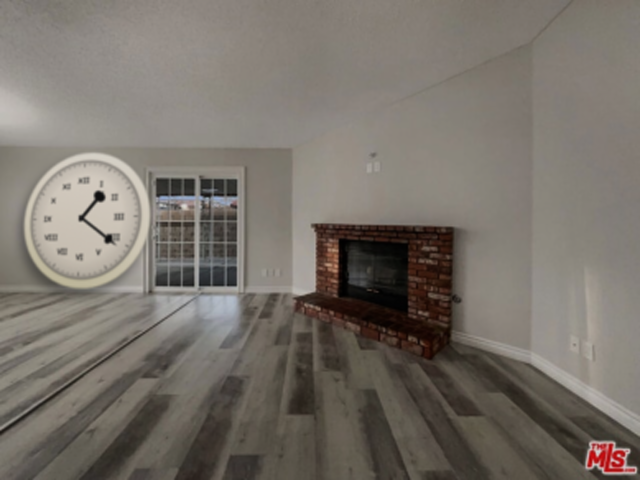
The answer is {"hour": 1, "minute": 21}
